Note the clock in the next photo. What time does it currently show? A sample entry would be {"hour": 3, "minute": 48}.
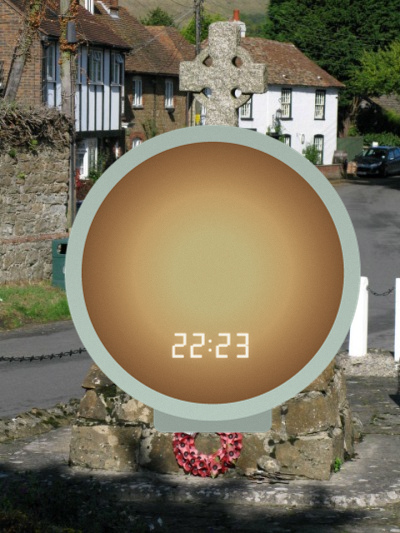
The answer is {"hour": 22, "minute": 23}
